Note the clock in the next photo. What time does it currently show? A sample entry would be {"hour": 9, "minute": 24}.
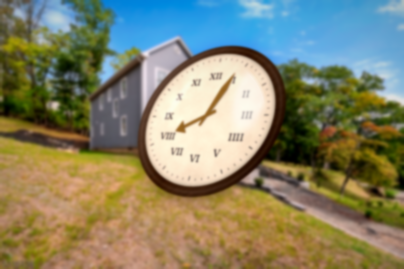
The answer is {"hour": 8, "minute": 4}
